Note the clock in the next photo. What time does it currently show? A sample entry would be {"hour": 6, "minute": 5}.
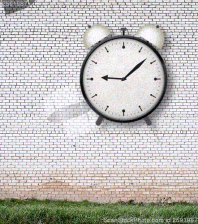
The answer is {"hour": 9, "minute": 8}
